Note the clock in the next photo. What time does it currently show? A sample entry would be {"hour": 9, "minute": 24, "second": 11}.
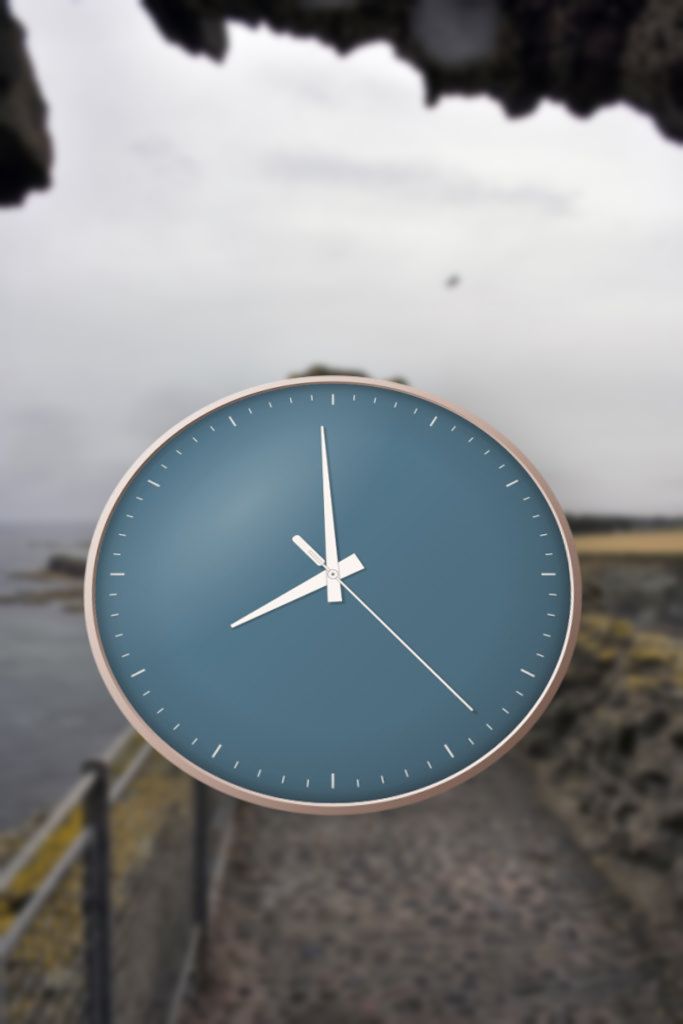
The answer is {"hour": 7, "minute": 59, "second": 23}
